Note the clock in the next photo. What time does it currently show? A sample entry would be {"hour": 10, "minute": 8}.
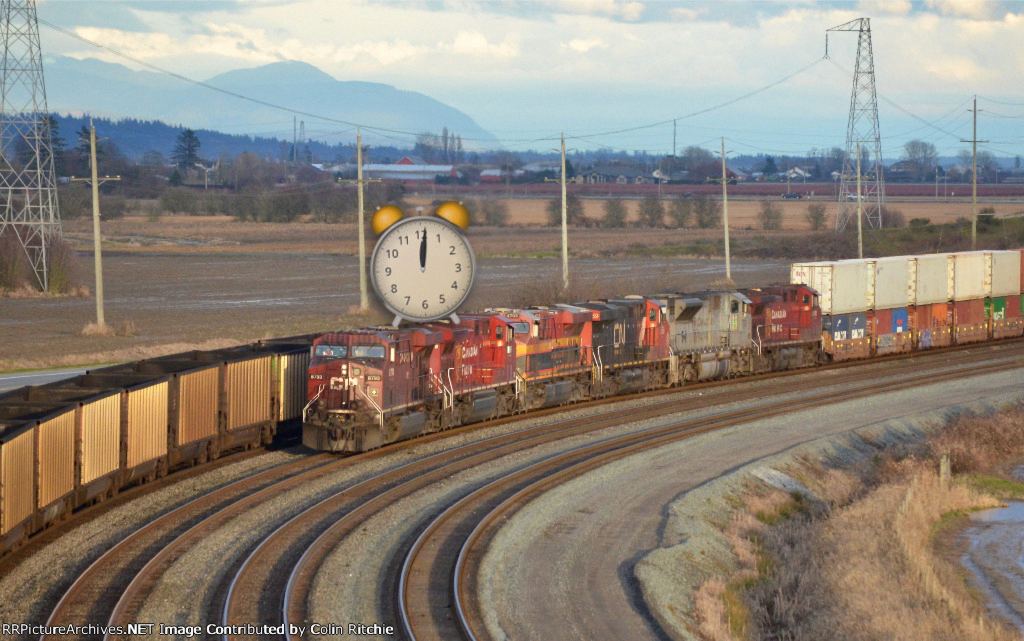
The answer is {"hour": 12, "minute": 1}
